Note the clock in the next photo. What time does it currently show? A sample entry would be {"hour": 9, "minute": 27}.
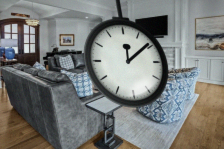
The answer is {"hour": 12, "minute": 9}
